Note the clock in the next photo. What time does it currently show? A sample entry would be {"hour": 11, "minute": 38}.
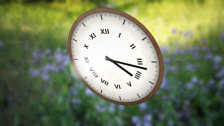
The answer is {"hour": 4, "minute": 17}
